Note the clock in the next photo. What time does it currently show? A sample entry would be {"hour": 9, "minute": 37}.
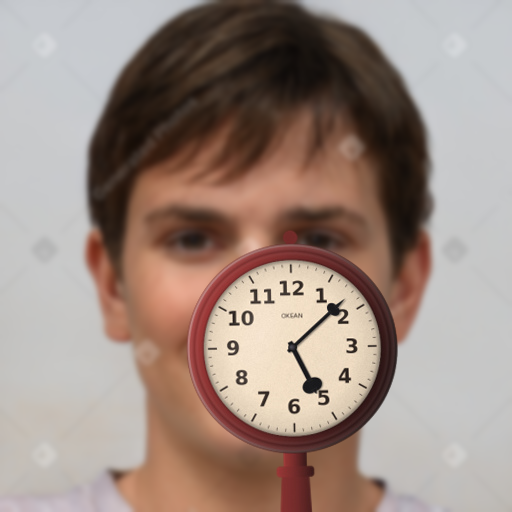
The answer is {"hour": 5, "minute": 8}
